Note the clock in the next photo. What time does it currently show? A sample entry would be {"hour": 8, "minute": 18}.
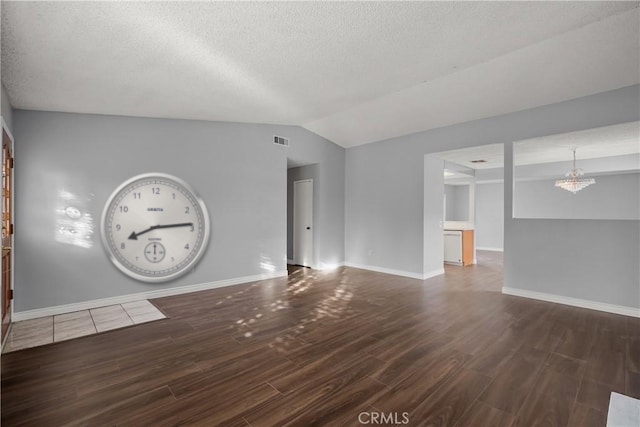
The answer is {"hour": 8, "minute": 14}
